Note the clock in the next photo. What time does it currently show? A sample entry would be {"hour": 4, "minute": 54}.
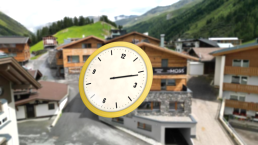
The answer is {"hour": 2, "minute": 11}
